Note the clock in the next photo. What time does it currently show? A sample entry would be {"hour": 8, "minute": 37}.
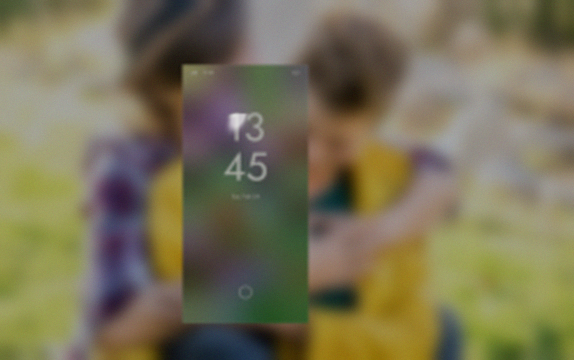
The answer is {"hour": 13, "minute": 45}
